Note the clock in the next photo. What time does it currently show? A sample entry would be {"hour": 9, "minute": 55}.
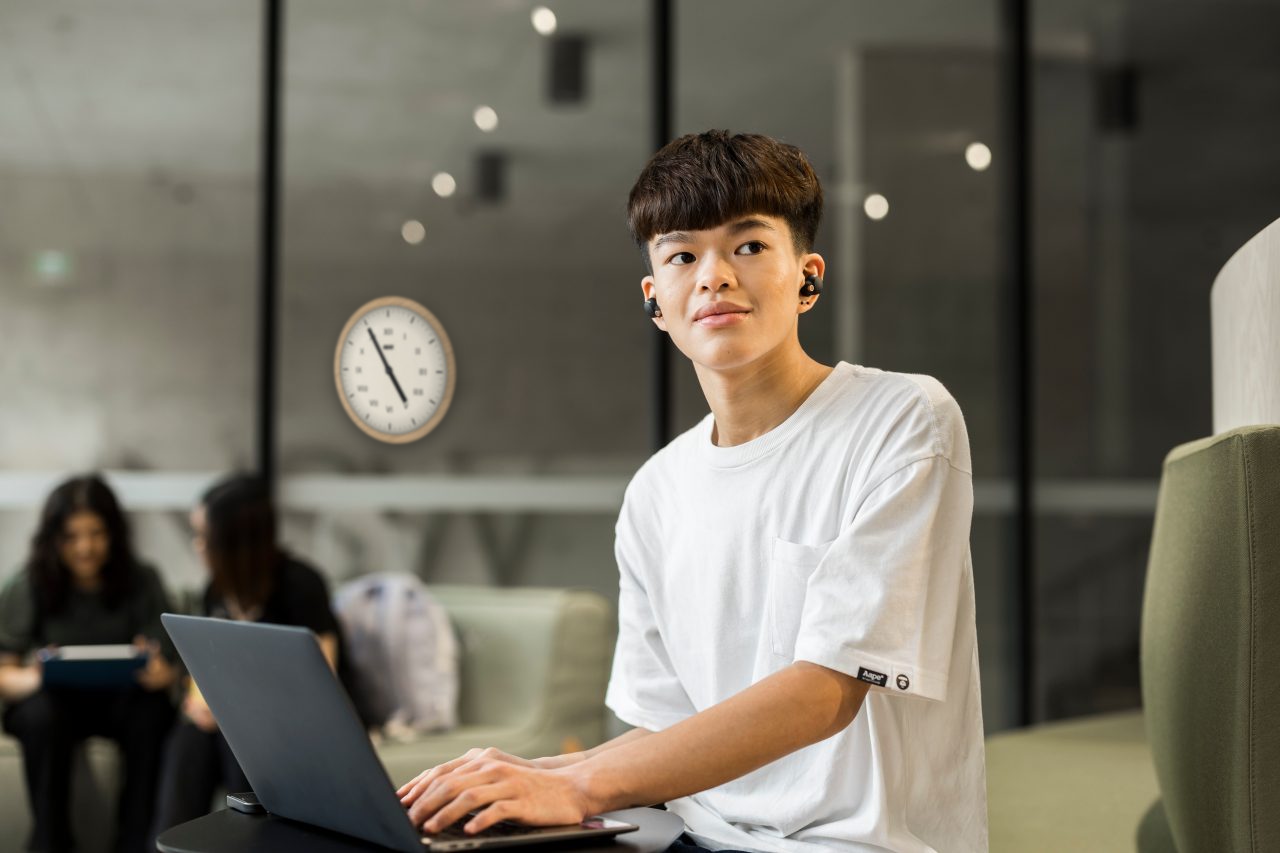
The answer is {"hour": 4, "minute": 55}
